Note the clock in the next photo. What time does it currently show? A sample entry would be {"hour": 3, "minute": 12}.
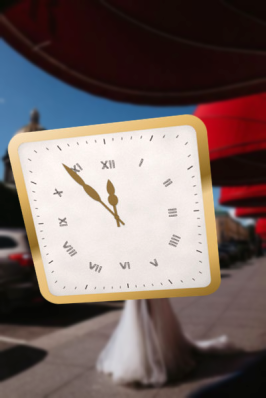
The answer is {"hour": 11, "minute": 54}
